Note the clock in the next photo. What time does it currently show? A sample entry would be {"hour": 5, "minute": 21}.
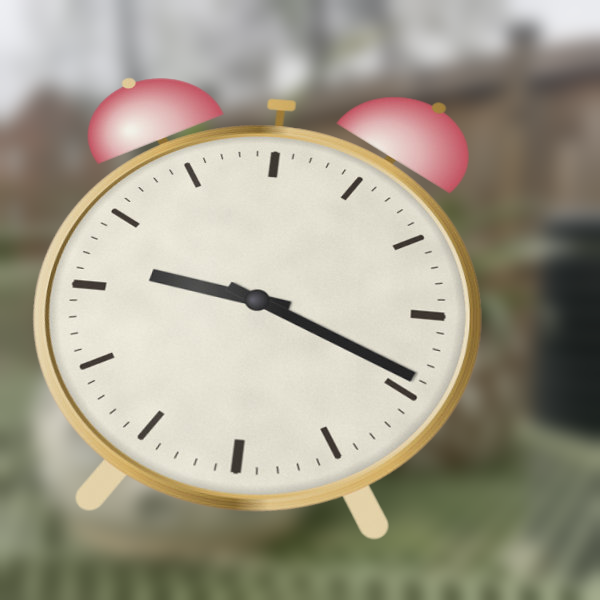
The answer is {"hour": 9, "minute": 19}
